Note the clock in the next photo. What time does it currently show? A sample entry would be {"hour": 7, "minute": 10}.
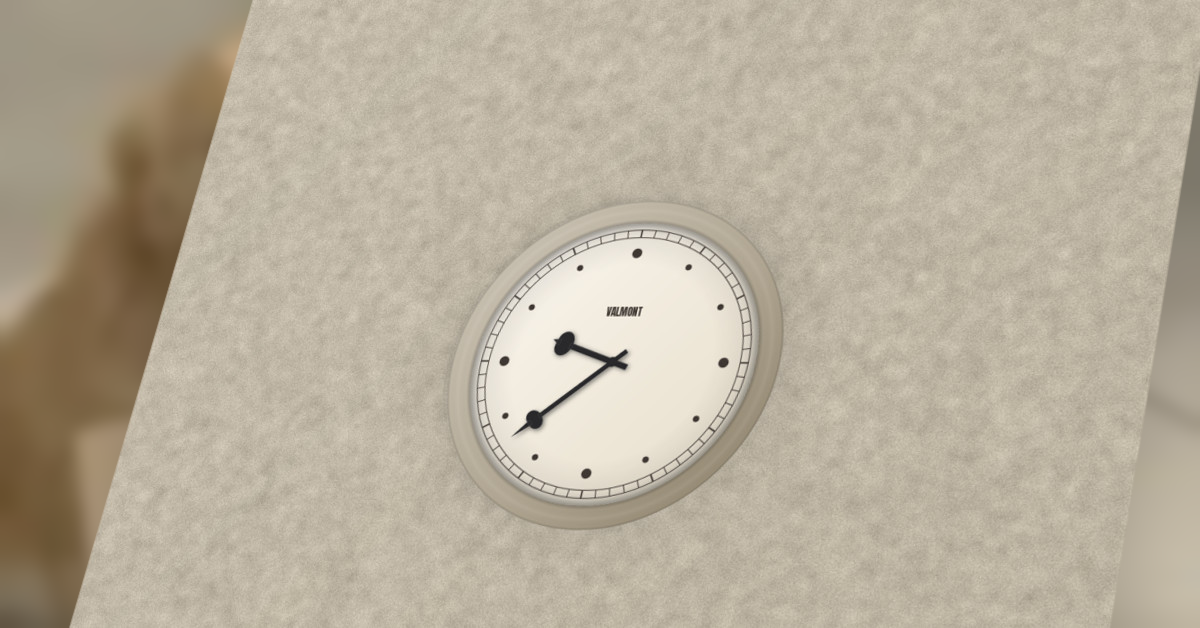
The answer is {"hour": 9, "minute": 38}
